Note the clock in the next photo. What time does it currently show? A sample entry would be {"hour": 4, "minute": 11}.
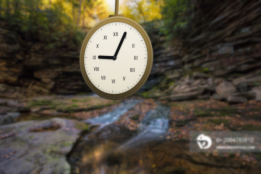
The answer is {"hour": 9, "minute": 4}
